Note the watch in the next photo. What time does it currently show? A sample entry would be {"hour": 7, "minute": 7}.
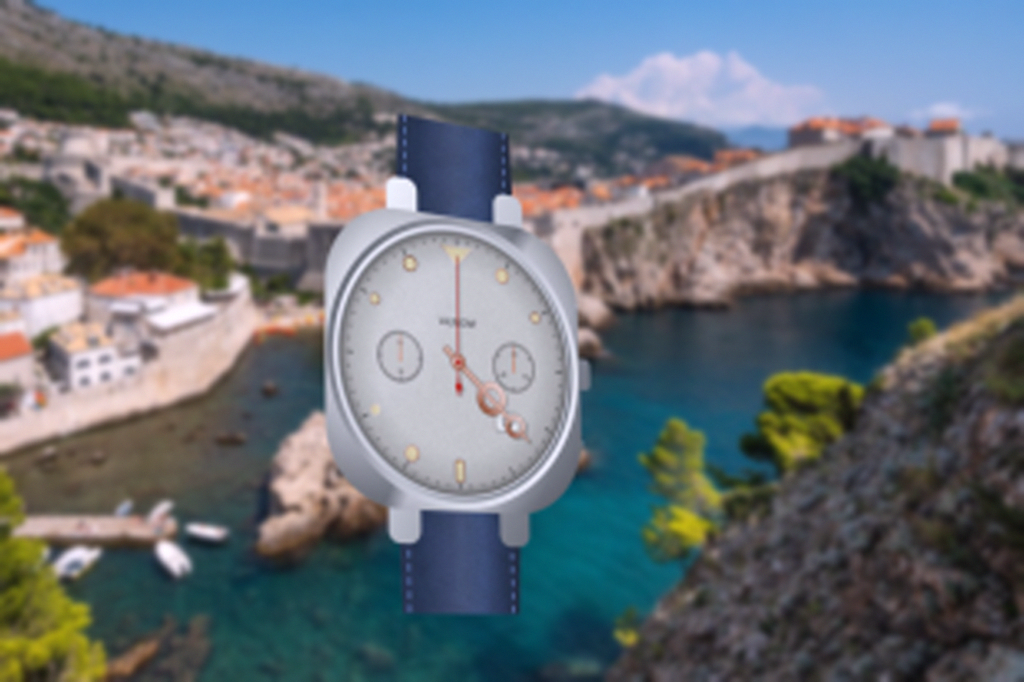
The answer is {"hour": 4, "minute": 22}
